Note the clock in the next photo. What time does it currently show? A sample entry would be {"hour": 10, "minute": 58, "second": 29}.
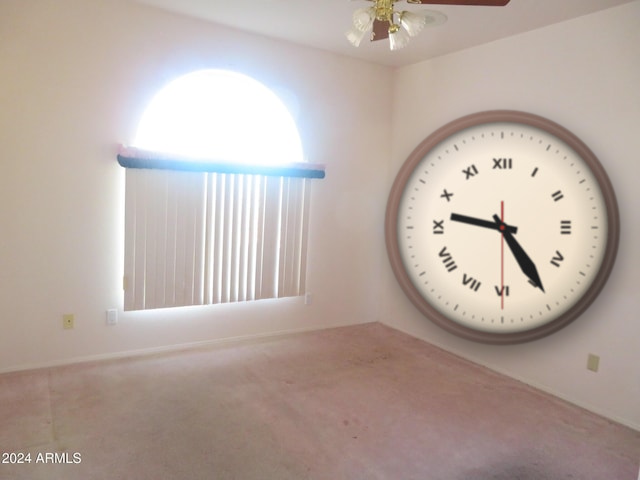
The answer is {"hour": 9, "minute": 24, "second": 30}
